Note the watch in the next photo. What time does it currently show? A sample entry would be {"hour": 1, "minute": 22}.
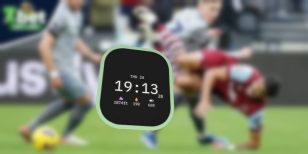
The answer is {"hour": 19, "minute": 13}
